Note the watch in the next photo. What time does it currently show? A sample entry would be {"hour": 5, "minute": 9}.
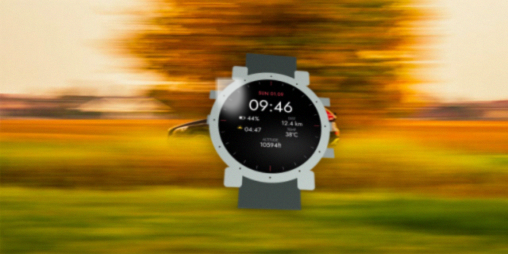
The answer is {"hour": 9, "minute": 46}
